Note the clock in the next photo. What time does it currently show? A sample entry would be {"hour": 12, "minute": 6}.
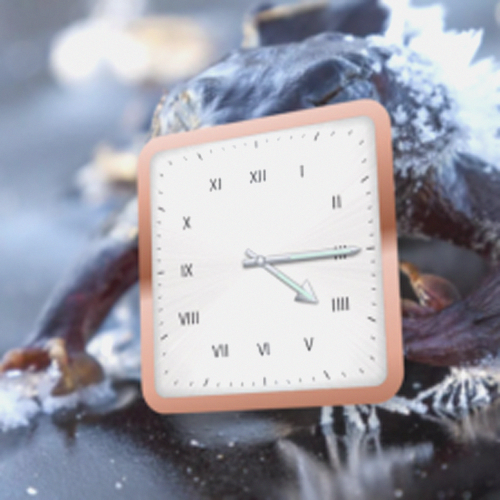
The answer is {"hour": 4, "minute": 15}
